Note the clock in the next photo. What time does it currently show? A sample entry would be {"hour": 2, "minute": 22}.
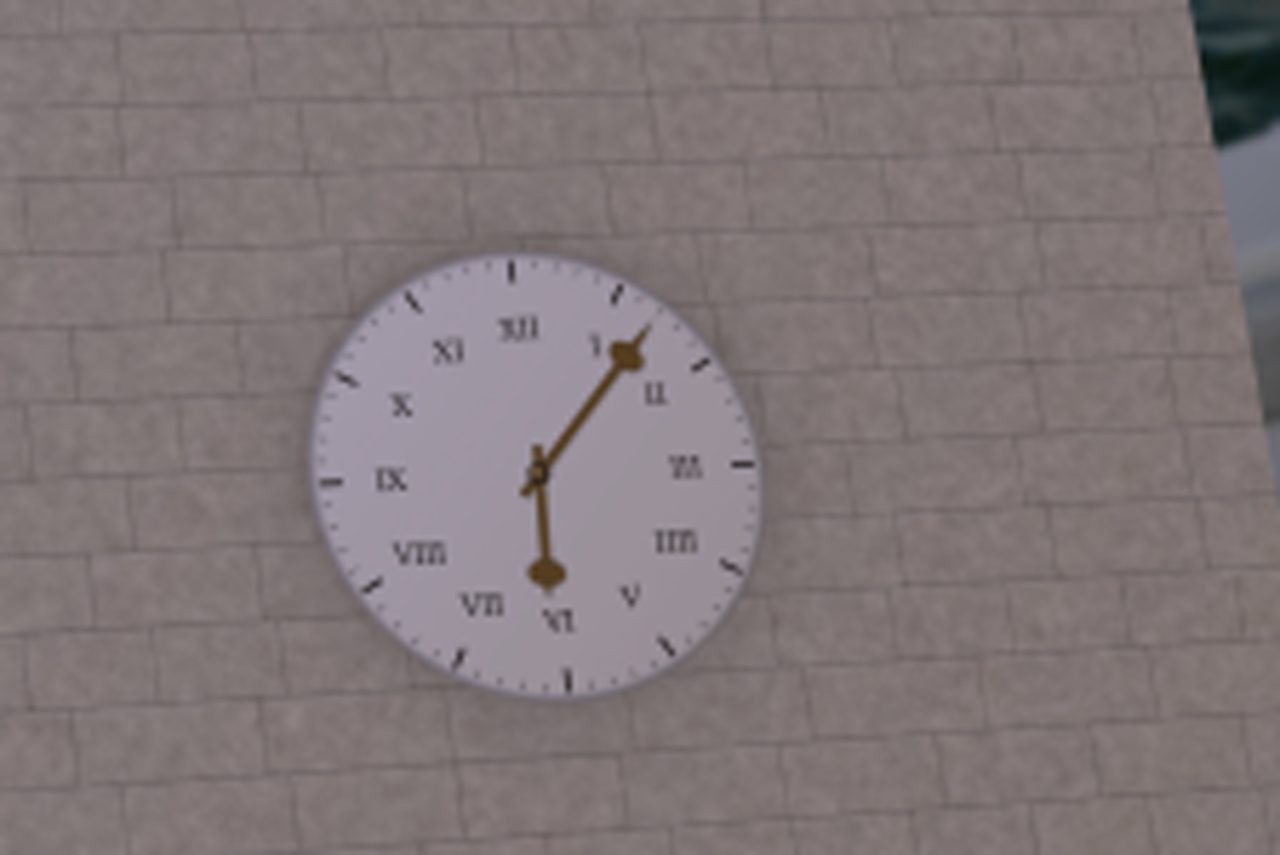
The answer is {"hour": 6, "minute": 7}
